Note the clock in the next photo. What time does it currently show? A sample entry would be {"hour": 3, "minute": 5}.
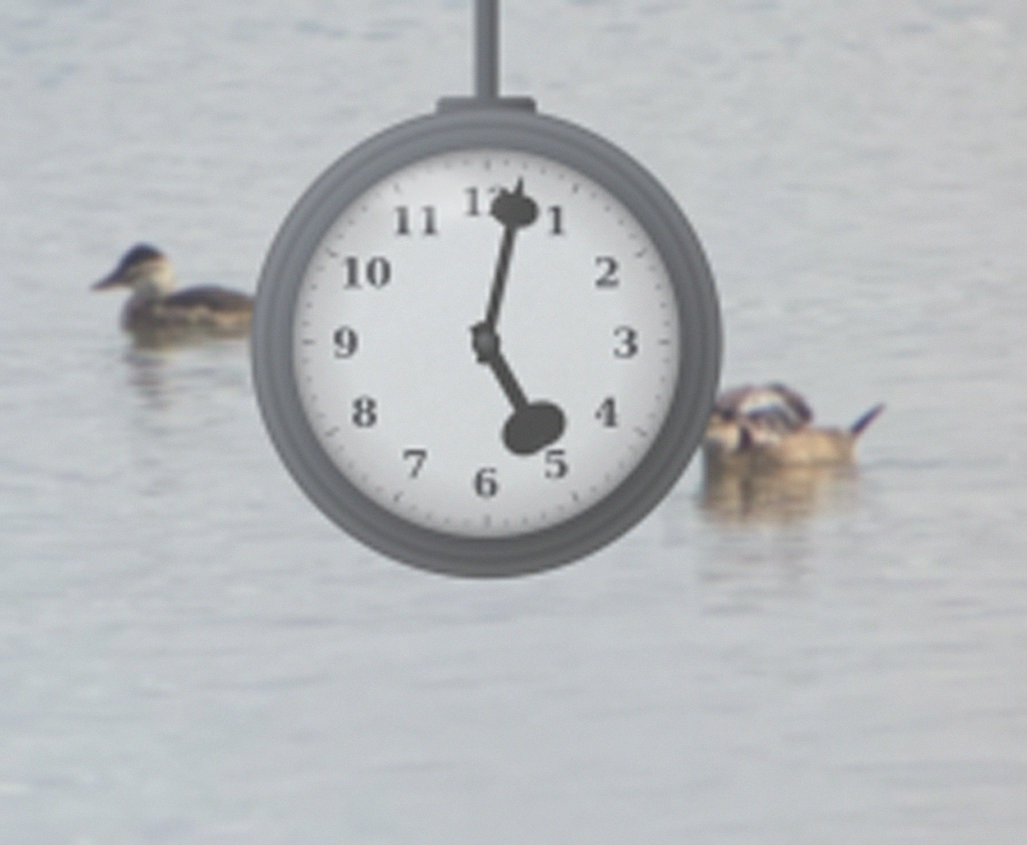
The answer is {"hour": 5, "minute": 2}
